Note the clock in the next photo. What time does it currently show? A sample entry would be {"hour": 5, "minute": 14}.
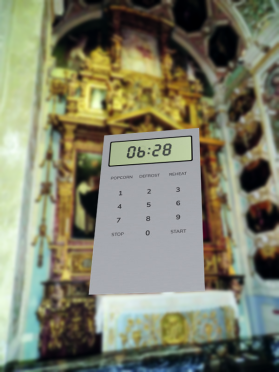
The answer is {"hour": 6, "minute": 28}
